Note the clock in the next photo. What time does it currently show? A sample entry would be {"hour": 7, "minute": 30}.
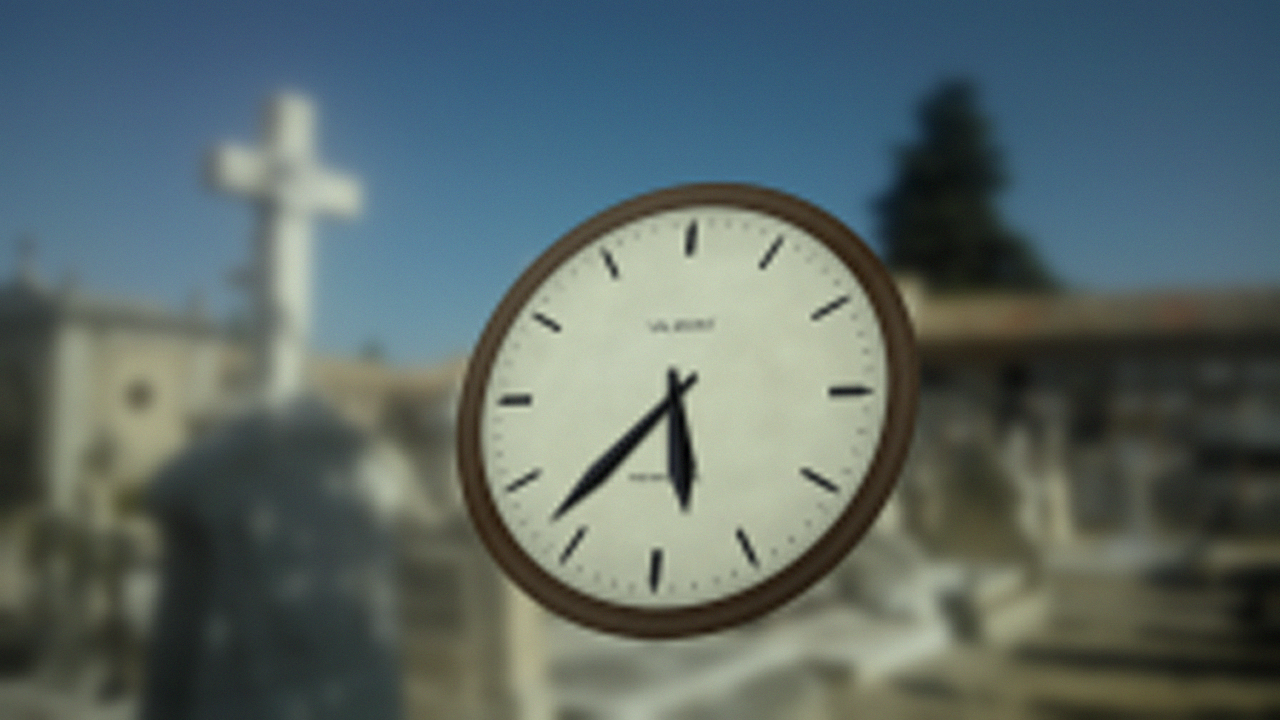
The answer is {"hour": 5, "minute": 37}
